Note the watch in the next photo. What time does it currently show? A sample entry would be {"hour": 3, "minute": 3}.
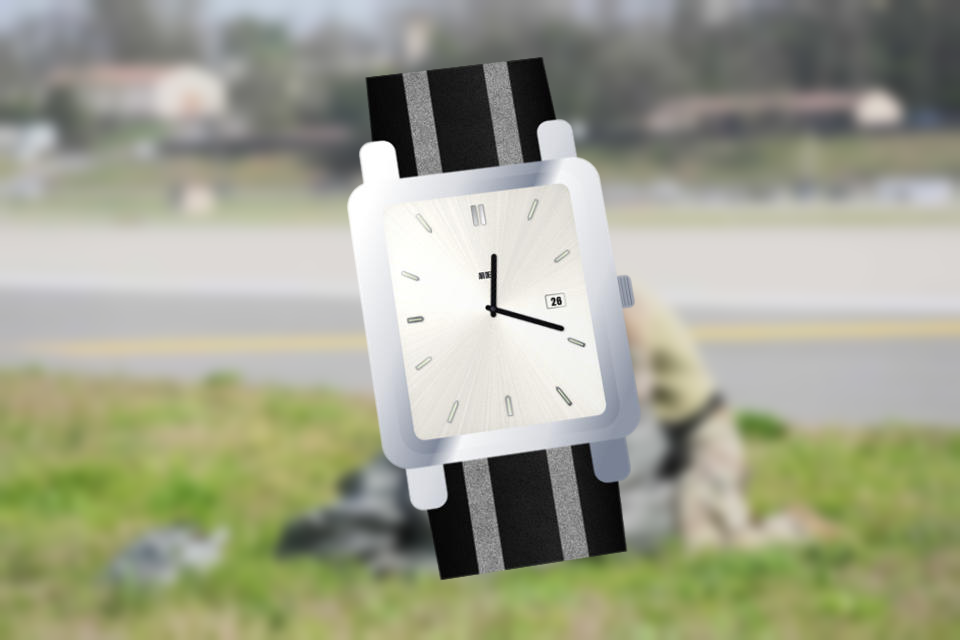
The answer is {"hour": 12, "minute": 19}
